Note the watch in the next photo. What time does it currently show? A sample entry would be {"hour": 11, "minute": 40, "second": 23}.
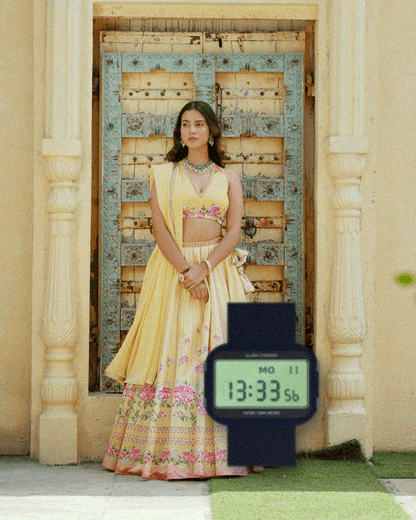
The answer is {"hour": 13, "minute": 33, "second": 56}
